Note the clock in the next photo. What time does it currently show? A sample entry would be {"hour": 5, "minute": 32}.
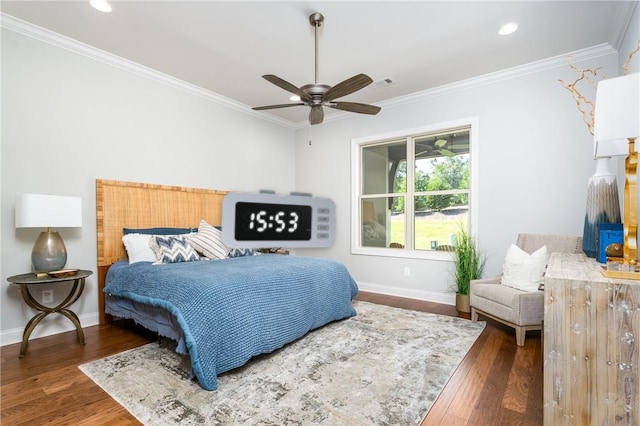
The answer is {"hour": 15, "minute": 53}
